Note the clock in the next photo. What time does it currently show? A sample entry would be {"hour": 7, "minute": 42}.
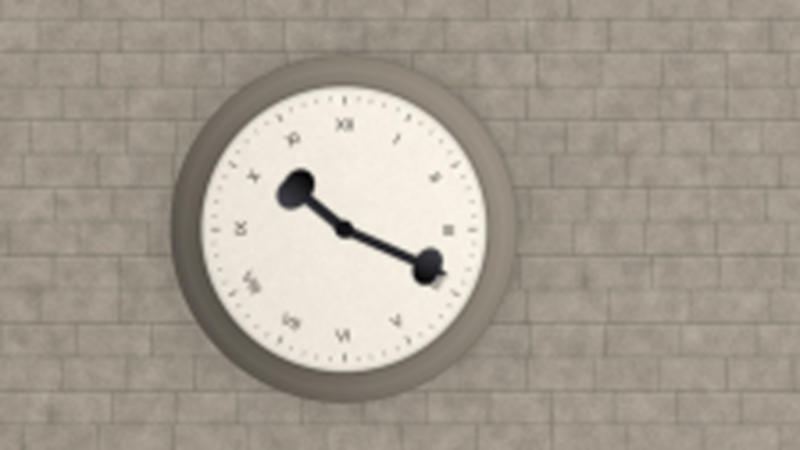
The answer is {"hour": 10, "minute": 19}
